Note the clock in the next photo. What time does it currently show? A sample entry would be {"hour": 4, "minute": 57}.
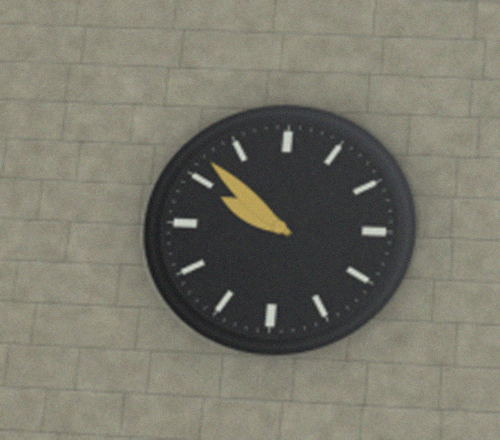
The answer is {"hour": 9, "minute": 52}
